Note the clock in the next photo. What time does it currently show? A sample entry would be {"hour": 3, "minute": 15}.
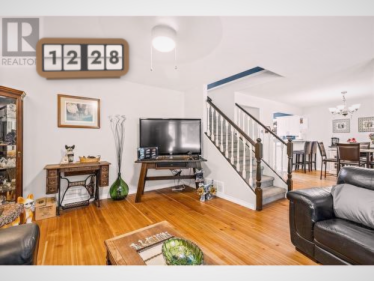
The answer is {"hour": 12, "minute": 28}
